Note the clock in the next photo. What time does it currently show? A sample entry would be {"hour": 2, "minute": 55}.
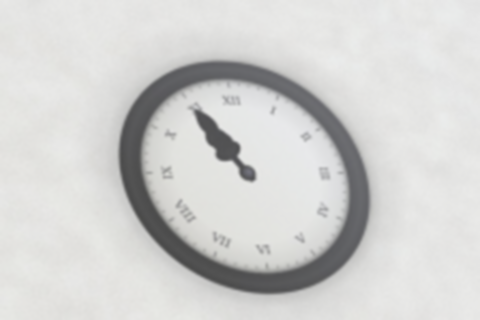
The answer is {"hour": 10, "minute": 55}
